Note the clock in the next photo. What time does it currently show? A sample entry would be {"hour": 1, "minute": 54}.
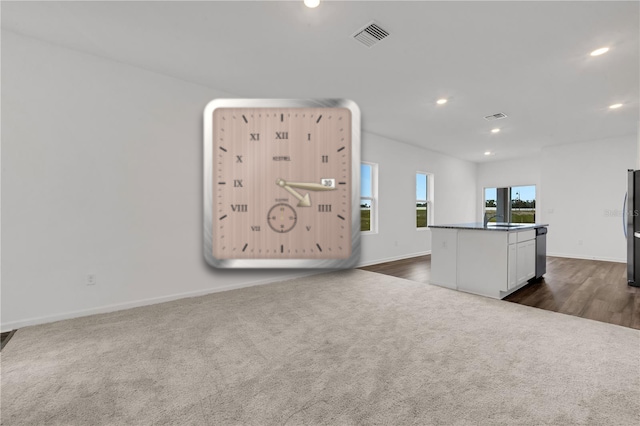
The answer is {"hour": 4, "minute": 16}
